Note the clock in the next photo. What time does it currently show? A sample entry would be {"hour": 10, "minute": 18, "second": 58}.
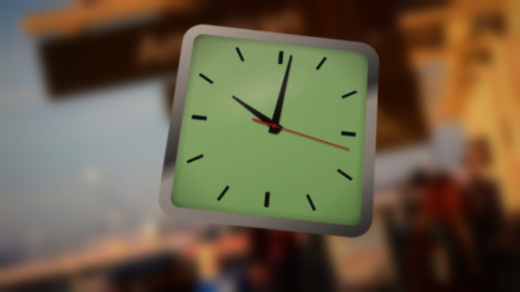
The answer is {"hour": 10, "minute": 1, "second": 17}
